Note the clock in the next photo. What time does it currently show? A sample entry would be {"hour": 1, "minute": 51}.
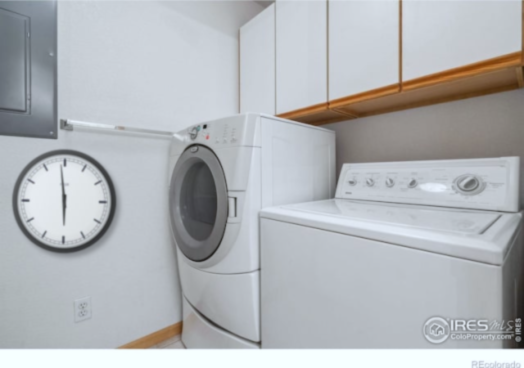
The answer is {"hour": 5, "minute": 59}
